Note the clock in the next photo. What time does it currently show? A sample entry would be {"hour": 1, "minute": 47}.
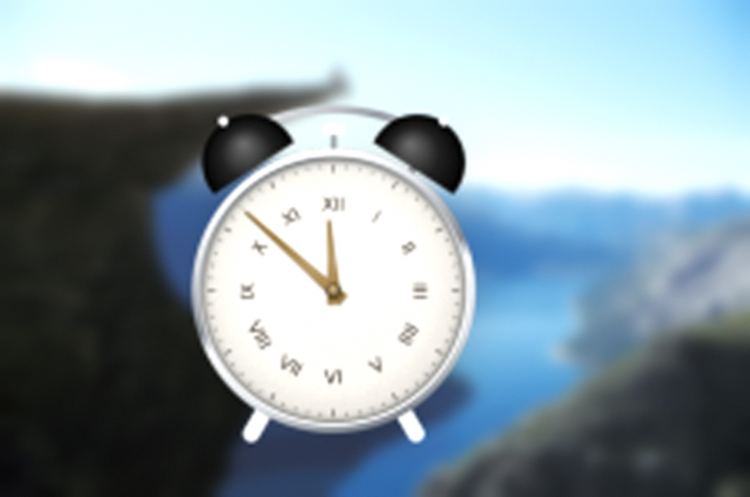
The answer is {"hour": 11, "minute": 52}
